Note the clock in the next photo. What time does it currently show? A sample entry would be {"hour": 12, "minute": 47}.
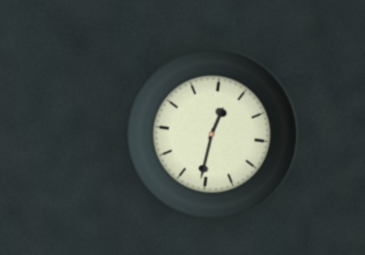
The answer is {"hour": 12, "minute": 31}
